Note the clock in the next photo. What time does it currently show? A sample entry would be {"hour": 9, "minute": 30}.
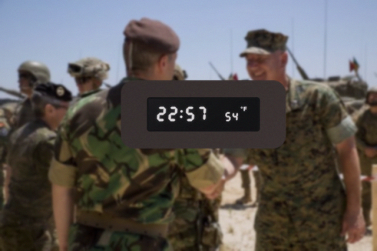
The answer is {"hour": 22, "minute": 57}
